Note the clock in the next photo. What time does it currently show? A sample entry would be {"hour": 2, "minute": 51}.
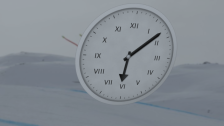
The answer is {"hour": 6, "minute": 8}
